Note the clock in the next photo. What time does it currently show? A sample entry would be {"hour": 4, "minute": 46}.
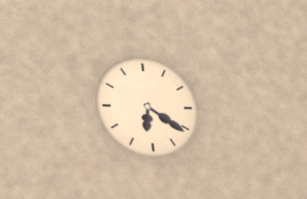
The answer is {"hour": 6, "minute": 21}
